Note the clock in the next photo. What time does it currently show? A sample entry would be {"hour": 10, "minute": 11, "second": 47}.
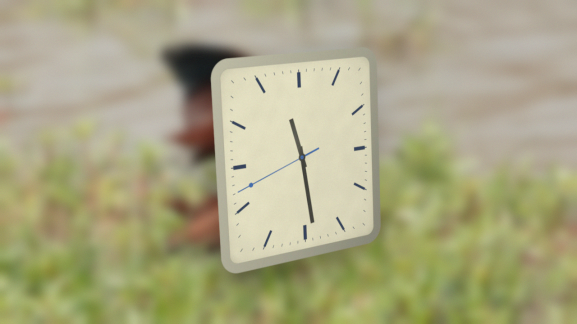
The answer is {"hour": 11, "minute": 28, "second": 42}
